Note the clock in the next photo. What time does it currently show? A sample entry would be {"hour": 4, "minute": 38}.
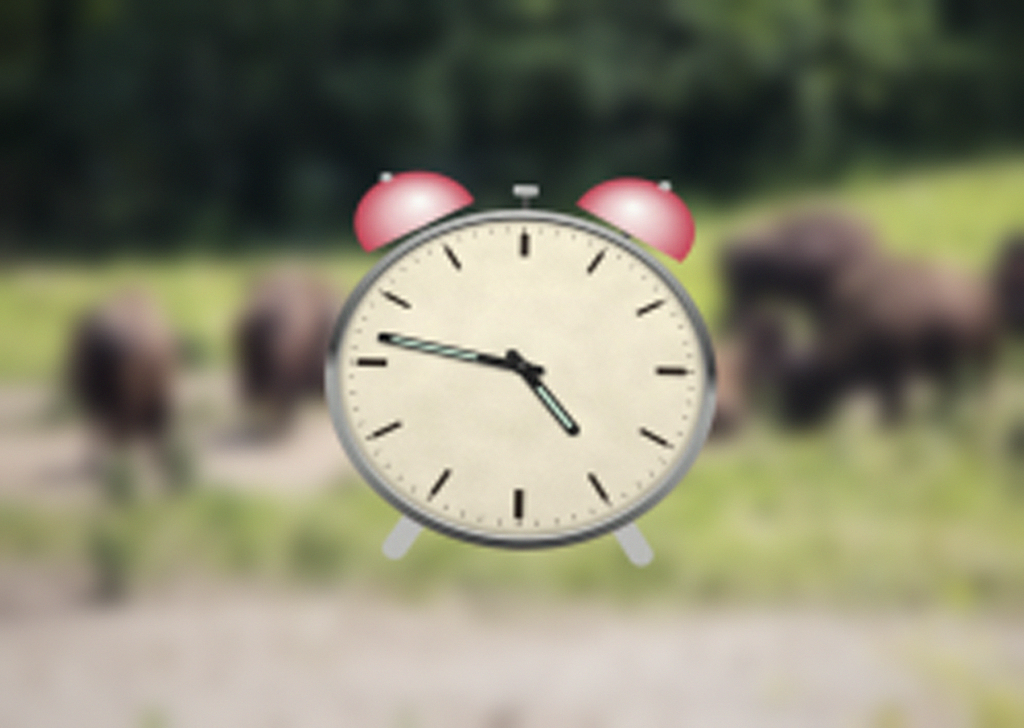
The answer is {"hour": 4, "minute": 47}
